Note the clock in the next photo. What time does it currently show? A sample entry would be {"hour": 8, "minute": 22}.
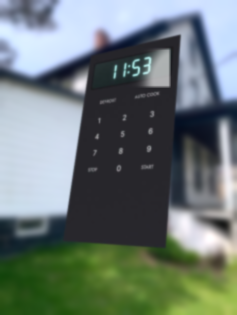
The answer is {"hour": 11, "minute": 53}
